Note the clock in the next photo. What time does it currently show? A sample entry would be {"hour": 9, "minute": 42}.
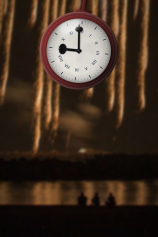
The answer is {"hour": 8, "minute": 59}
